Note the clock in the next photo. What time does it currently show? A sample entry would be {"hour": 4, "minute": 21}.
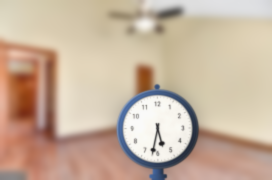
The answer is {"hour": 5, "minute": 32}
